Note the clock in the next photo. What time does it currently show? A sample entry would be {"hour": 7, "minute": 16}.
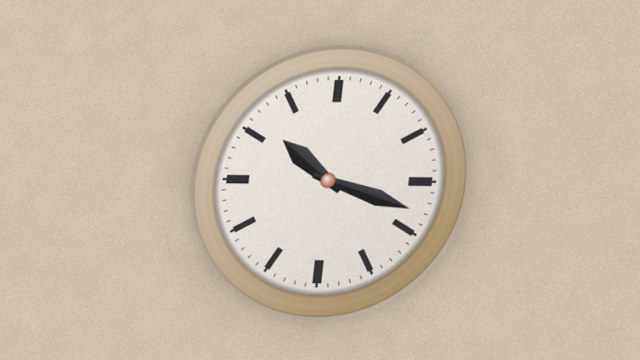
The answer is {"hour": 10, "minute": 18}
